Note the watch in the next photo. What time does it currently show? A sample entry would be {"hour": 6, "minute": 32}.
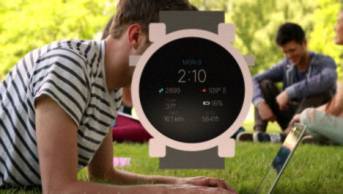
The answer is {"hour": 2, "minute": 10}
